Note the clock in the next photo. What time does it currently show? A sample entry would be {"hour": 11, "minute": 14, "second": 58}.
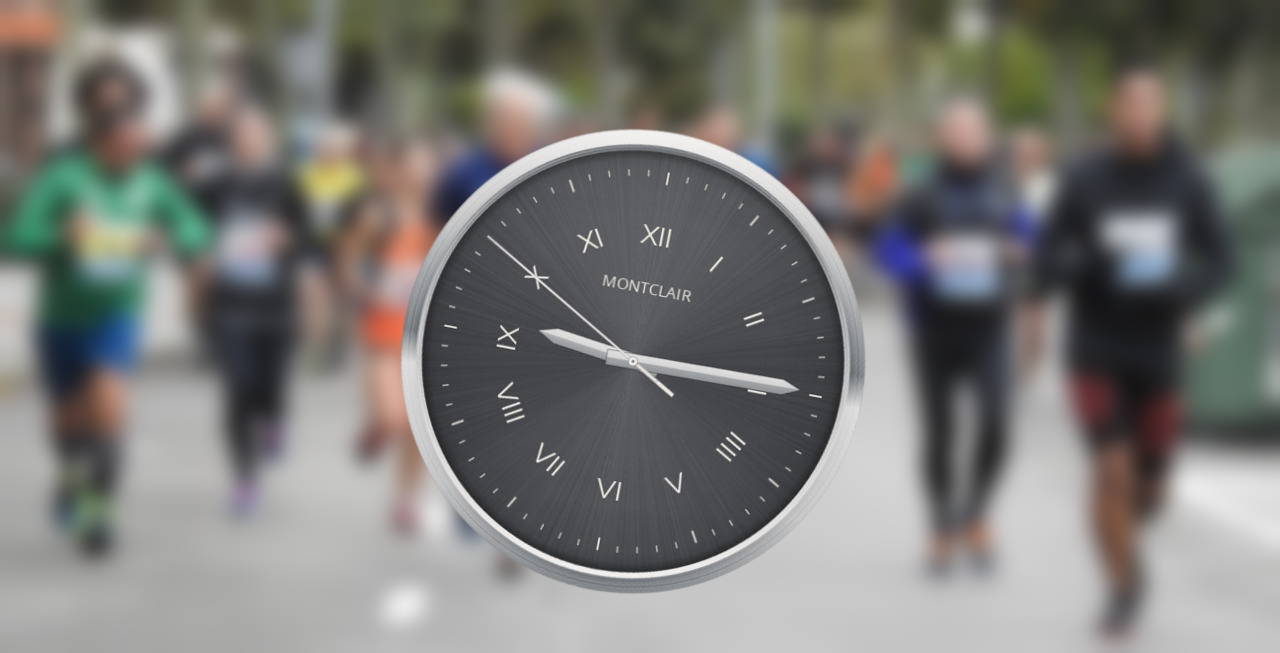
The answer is {"hour": 9, "minute": 14, "second": 50}
